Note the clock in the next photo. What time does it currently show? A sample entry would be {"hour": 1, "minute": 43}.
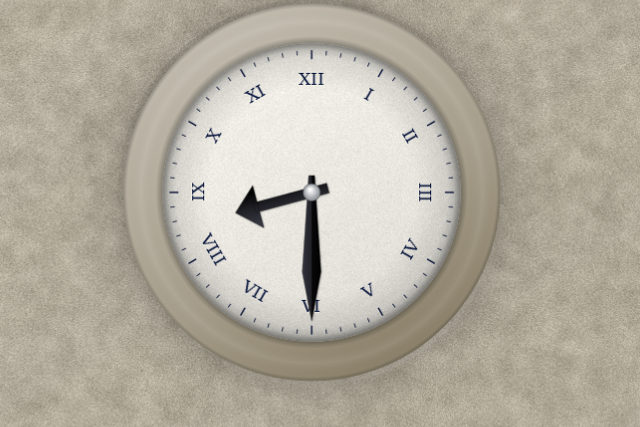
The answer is {"hour": 8, "minute": 30}
